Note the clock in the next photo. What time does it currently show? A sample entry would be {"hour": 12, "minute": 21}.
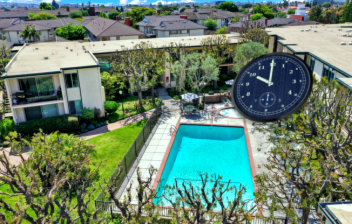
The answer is {"hour": 10, "minute": 0}
